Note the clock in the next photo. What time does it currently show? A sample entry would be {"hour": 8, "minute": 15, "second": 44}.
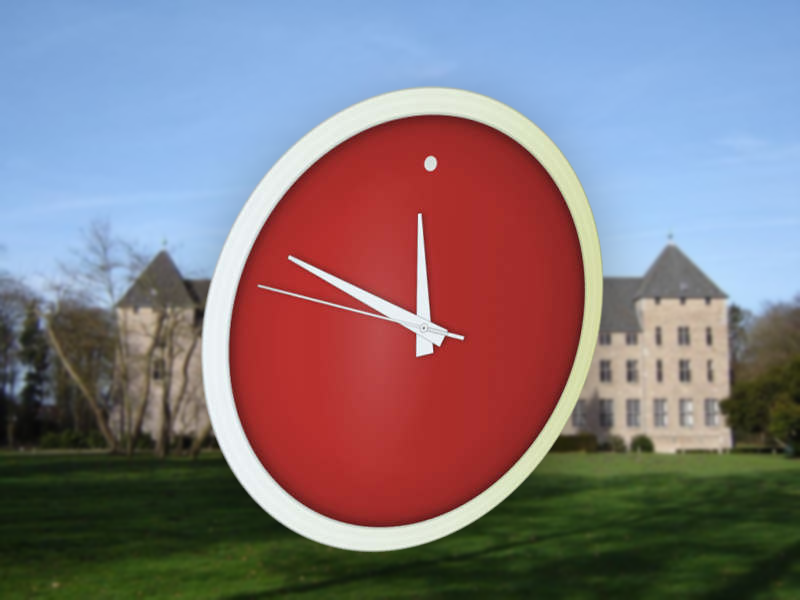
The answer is {"hour": 11, "minute": 49, "second": 48}
